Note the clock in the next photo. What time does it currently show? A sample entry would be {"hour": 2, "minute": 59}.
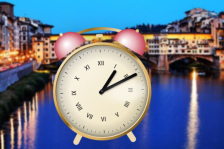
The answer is {"hour": 1, "minute": 11}
